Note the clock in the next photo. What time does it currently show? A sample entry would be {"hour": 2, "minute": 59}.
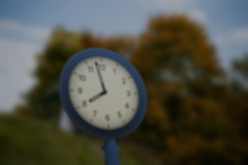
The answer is {"hour": 7, "minute": 58}
